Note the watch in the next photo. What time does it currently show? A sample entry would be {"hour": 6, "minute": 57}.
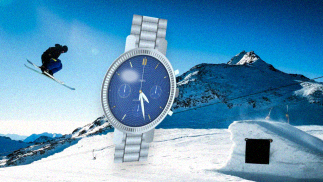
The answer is {"hour": 4, "minute": 27}
